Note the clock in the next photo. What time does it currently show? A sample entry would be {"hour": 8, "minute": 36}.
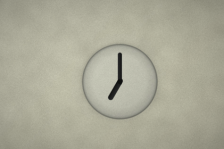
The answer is {"hour": 7, "minute": 0}
